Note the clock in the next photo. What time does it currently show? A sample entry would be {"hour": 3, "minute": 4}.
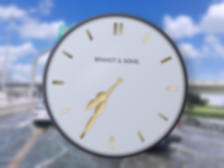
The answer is {"hour": 7, "minute": 35}
